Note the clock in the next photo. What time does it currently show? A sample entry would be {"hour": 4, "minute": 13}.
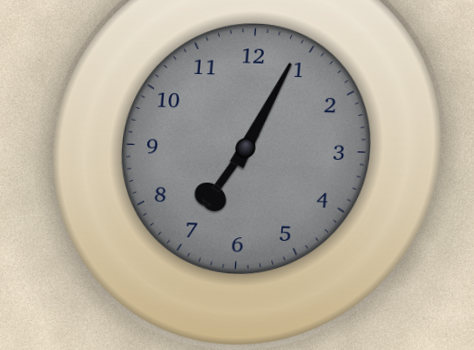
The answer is {"hour": 7, "minute": 4}
